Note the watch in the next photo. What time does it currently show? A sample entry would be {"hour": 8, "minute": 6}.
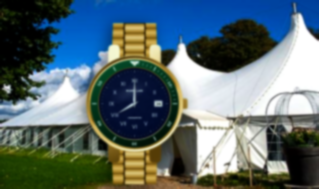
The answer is {"hour": 8, "minute": 0}
